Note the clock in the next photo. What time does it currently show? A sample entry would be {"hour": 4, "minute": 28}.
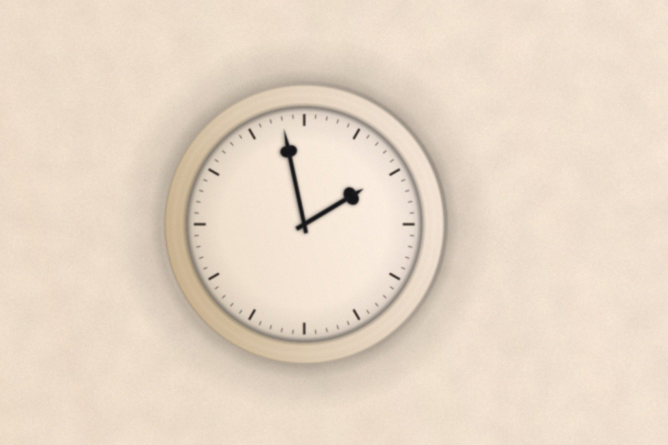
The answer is {"hour": 1, "minute": 58}
